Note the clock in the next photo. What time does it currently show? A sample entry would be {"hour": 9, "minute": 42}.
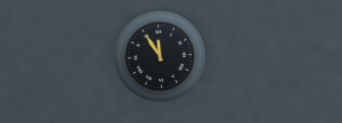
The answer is {"hour": 11, "minute": 55}
